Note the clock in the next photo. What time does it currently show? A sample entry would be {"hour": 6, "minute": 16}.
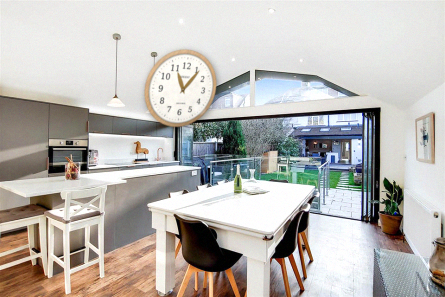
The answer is {"hour": 11, "minute": 6}
